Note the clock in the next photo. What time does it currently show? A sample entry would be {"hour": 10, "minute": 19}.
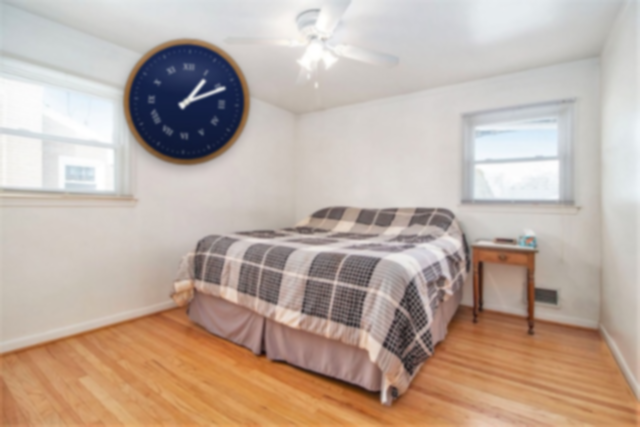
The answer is {"hour": 1, "minute": 11}
